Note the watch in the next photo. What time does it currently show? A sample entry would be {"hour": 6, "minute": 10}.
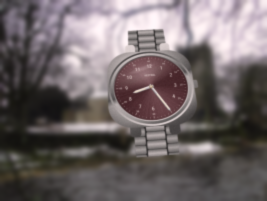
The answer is {"hour": 8, "minute": 25}
